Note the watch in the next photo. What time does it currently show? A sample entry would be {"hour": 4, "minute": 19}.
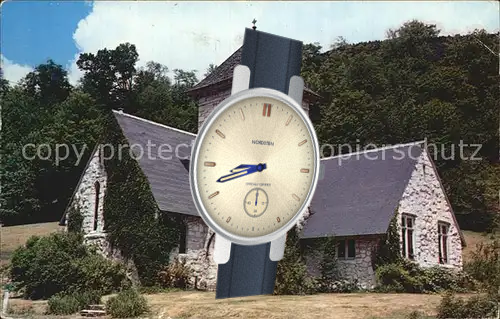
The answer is {"hour": 8, "minute": 42}
